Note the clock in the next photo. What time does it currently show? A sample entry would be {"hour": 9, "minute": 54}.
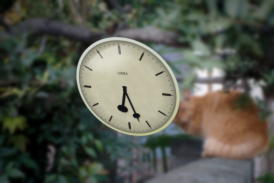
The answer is {"hour": 6, "minute": 27}
